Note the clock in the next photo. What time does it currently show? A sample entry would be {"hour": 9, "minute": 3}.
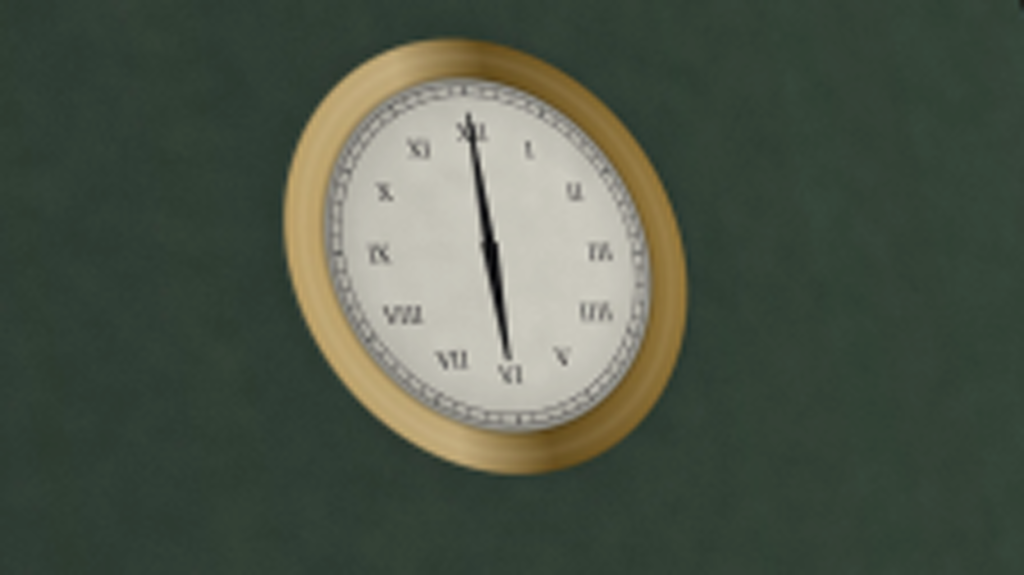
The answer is {"hour": 6, "minute": 0}
